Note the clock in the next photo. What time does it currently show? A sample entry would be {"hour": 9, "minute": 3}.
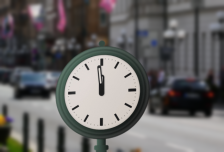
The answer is {"hour": 11, "minute": 59}
